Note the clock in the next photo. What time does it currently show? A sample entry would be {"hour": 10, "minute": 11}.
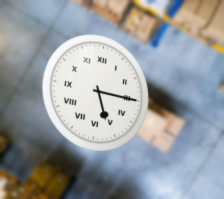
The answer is {"hour": 5, "minute": 15}
